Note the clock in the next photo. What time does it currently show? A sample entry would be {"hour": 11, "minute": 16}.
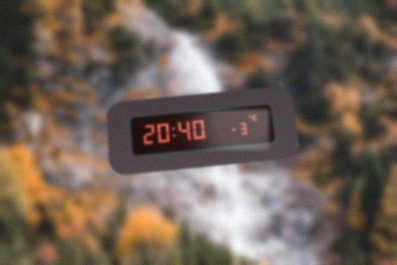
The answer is {"hour": 20, "minute": 40}
